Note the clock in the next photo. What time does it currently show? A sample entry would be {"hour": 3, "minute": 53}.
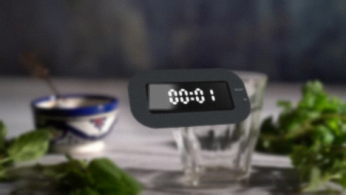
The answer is {"hour": 0, "minute": 1}
